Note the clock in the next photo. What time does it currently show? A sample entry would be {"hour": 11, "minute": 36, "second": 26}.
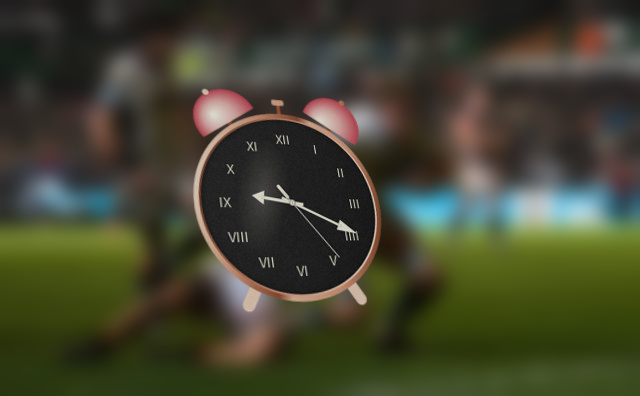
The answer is {"hour": 9, "minute": 19, "second": 24}
